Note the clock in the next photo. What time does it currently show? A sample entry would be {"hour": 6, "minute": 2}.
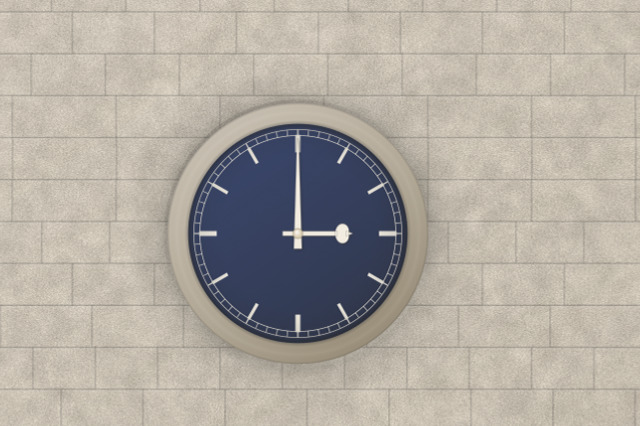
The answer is {"hour": 3, "minute": 0}
